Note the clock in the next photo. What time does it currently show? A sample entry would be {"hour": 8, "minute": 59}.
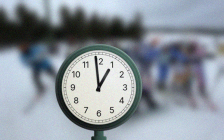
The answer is {"hour": 12, "minute": 59}
